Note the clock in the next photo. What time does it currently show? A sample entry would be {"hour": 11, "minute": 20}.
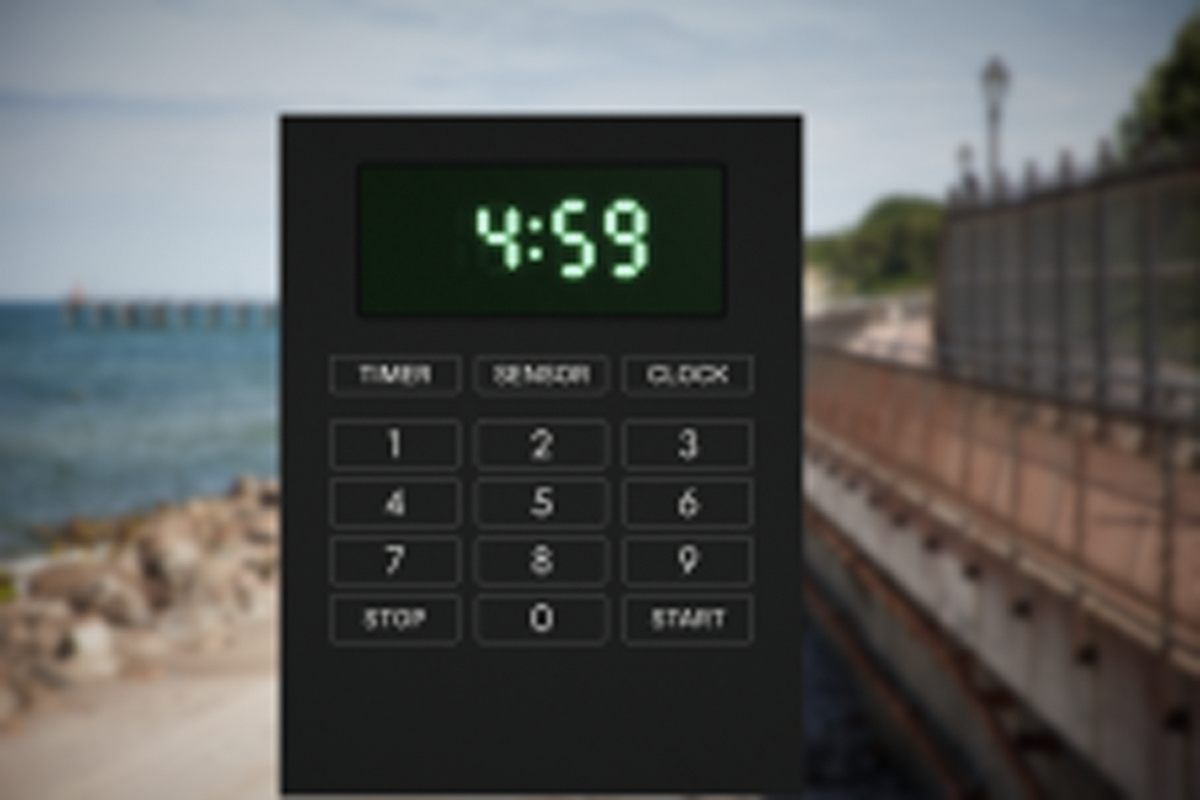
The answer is {"hour": 4, "minute": 59}
